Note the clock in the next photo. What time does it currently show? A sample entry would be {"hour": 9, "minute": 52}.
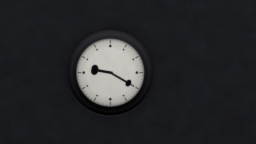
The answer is {"hour": 9, "minute": 20}
